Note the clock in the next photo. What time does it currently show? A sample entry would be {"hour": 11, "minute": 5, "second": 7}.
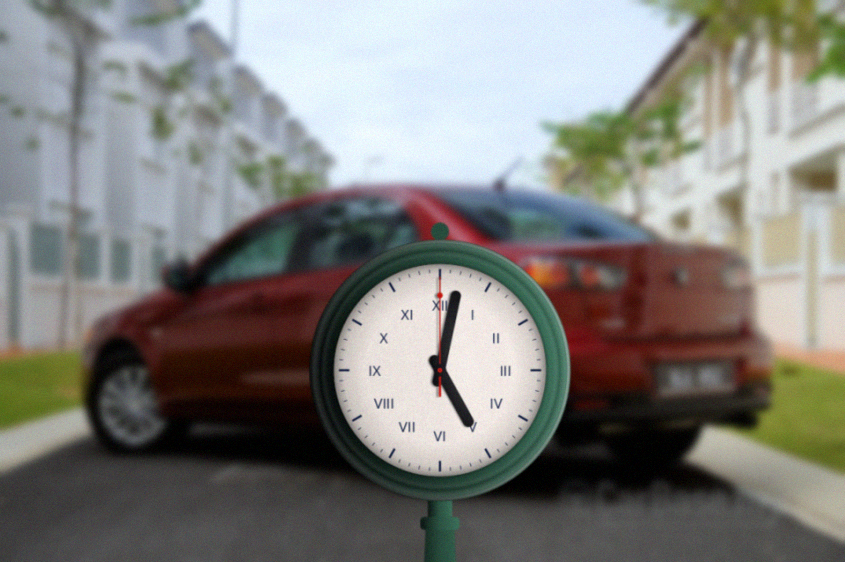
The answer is {"hour": 5, "minute": 2, "second": 0}
